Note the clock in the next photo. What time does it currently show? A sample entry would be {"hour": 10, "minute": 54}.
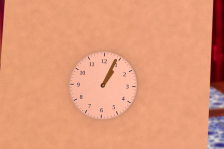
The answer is {"hour": 1, "minute": 4}
